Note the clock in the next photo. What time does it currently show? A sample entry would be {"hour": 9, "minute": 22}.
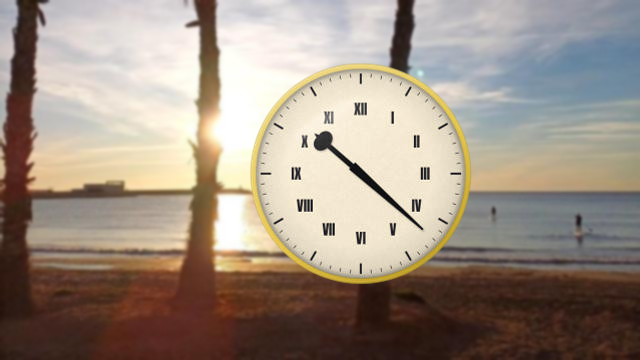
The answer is {"hour": 10, "minute": 22}
